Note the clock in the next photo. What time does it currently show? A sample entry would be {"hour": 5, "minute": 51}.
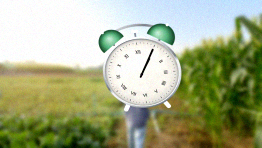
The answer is {"hour": 1, "minute": 5}
